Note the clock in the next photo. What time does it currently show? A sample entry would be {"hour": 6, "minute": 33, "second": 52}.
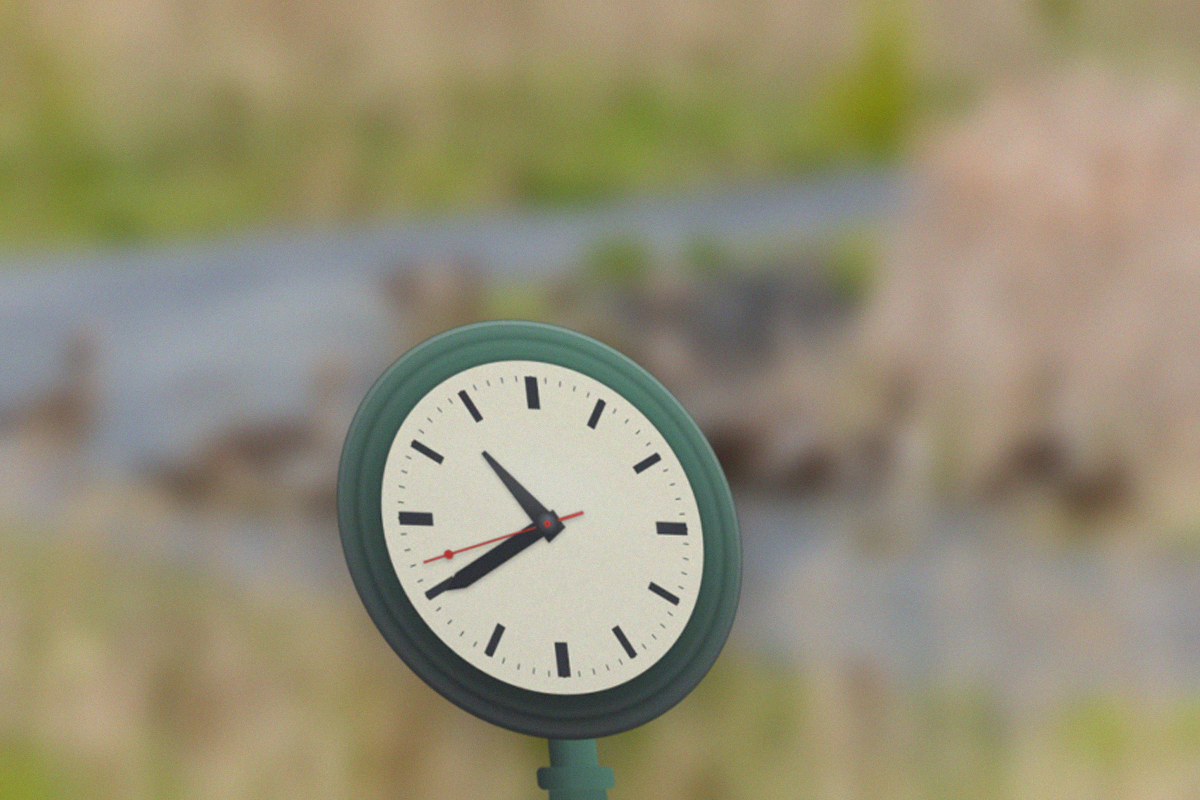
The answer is {"hour": 10, "minute": 39, "second": 42}
